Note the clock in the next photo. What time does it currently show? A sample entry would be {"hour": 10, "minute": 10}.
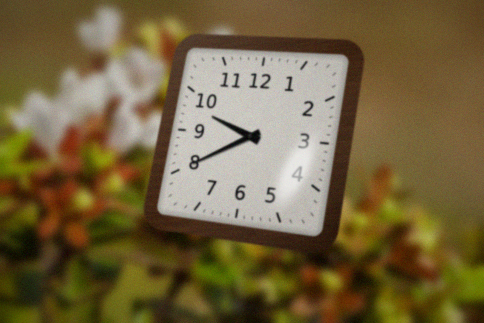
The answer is {"hour": 9, "minute": 40}
